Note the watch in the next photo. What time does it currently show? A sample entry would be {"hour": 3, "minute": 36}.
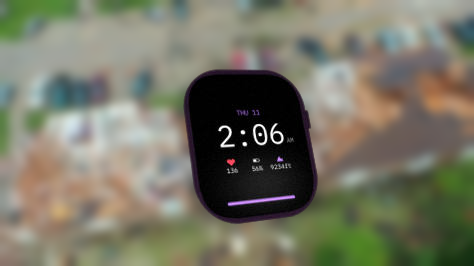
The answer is {"hour": 2, "minute": 6}
